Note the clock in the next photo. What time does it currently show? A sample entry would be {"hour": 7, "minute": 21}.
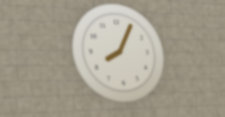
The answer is {"hour": 8, "minute": 5}
